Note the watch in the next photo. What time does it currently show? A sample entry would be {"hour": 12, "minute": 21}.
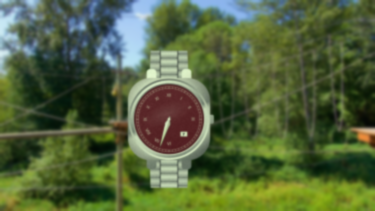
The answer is {"hour": 6, "minute": 33}
